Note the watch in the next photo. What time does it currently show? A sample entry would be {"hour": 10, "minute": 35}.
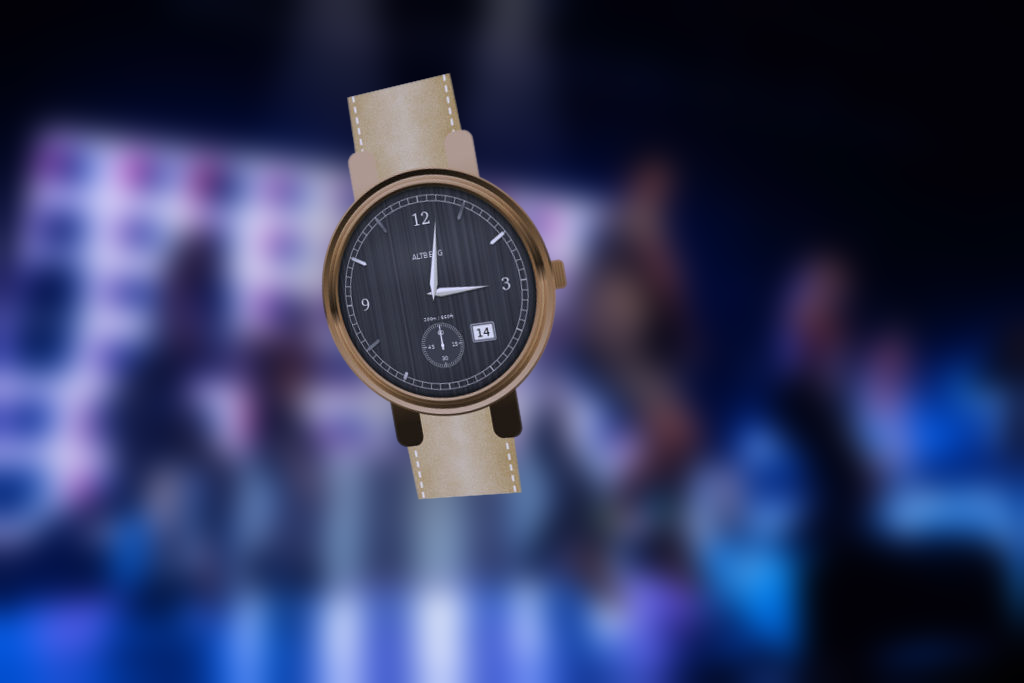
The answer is {"hour": 3, "minute": 2}
